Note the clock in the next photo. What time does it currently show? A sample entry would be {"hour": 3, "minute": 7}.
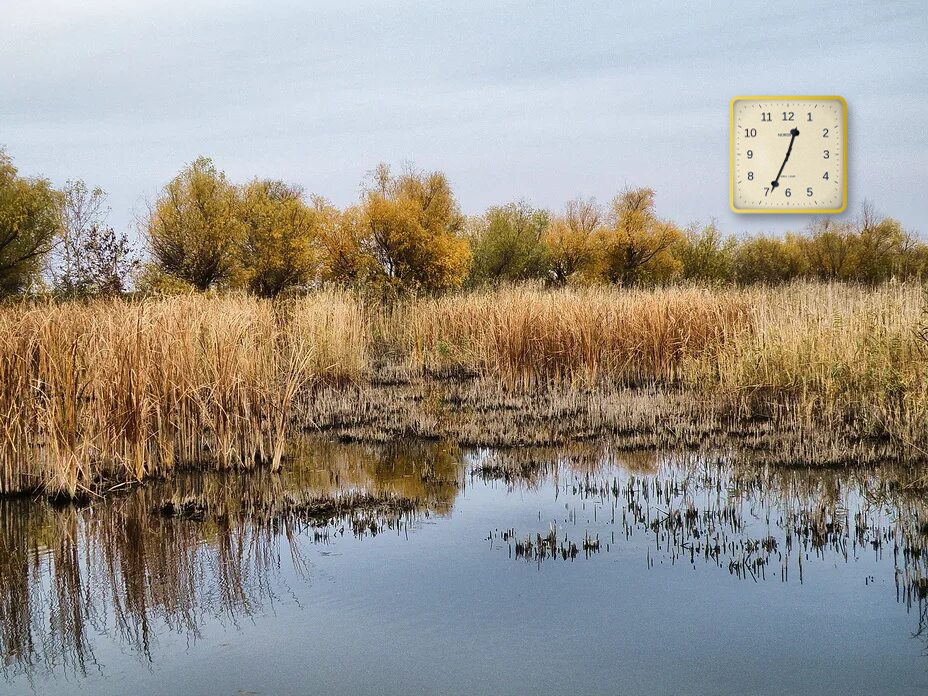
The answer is {"hour": 12, "minute": 34}
